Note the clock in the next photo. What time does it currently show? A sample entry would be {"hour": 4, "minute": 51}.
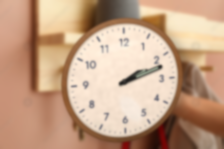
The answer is {"hour": 2, "minute": 12}
